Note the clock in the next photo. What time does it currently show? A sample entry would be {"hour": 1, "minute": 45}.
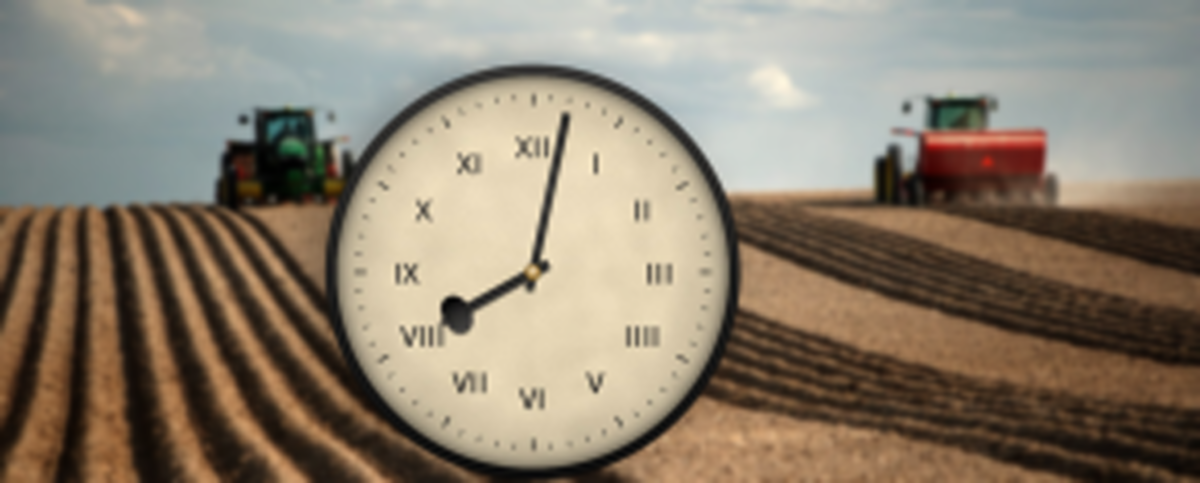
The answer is {"hour": 8, "minute": 2}
